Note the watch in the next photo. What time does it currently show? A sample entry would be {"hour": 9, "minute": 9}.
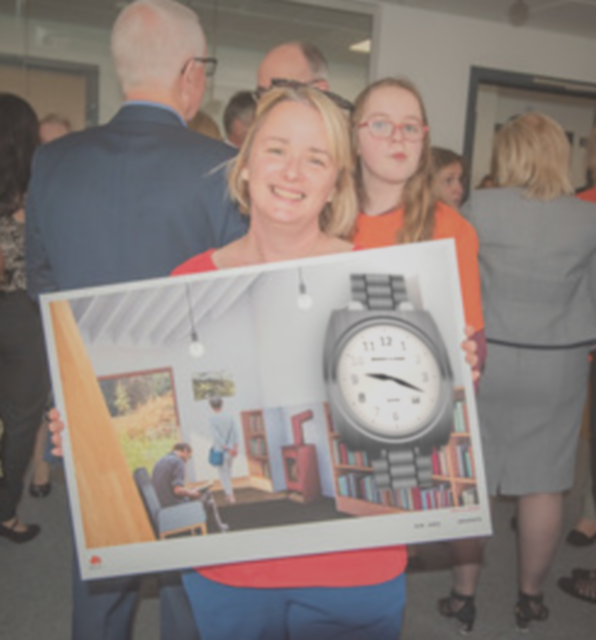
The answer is {"hour": 9, "minute": 19}
